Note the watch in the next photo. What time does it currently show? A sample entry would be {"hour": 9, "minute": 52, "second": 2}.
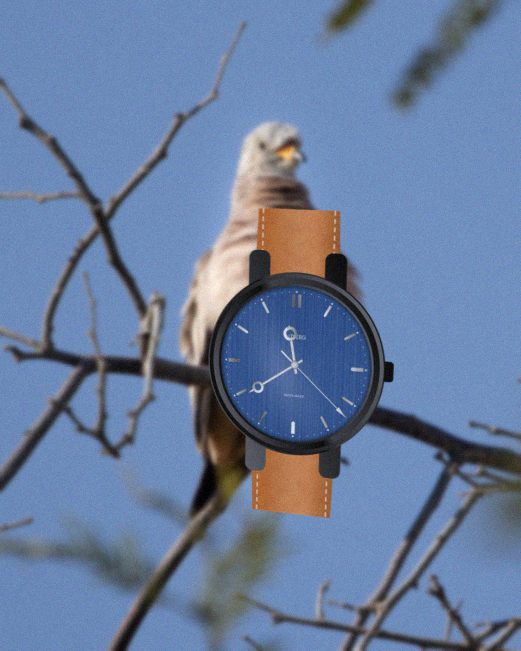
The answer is {"hour": 11, "minute": 39, "second": 22}
